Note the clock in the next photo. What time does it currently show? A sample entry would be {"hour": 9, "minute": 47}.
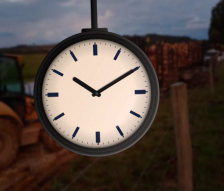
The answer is {"hour": 10, "minute": 10}
